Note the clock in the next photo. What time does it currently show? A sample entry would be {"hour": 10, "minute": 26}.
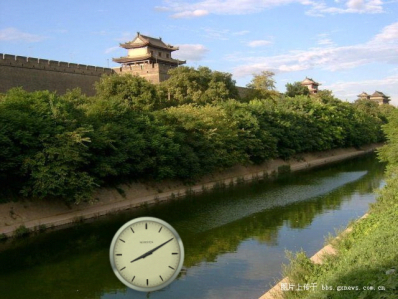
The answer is {"hour": 8, "minute": 10}
